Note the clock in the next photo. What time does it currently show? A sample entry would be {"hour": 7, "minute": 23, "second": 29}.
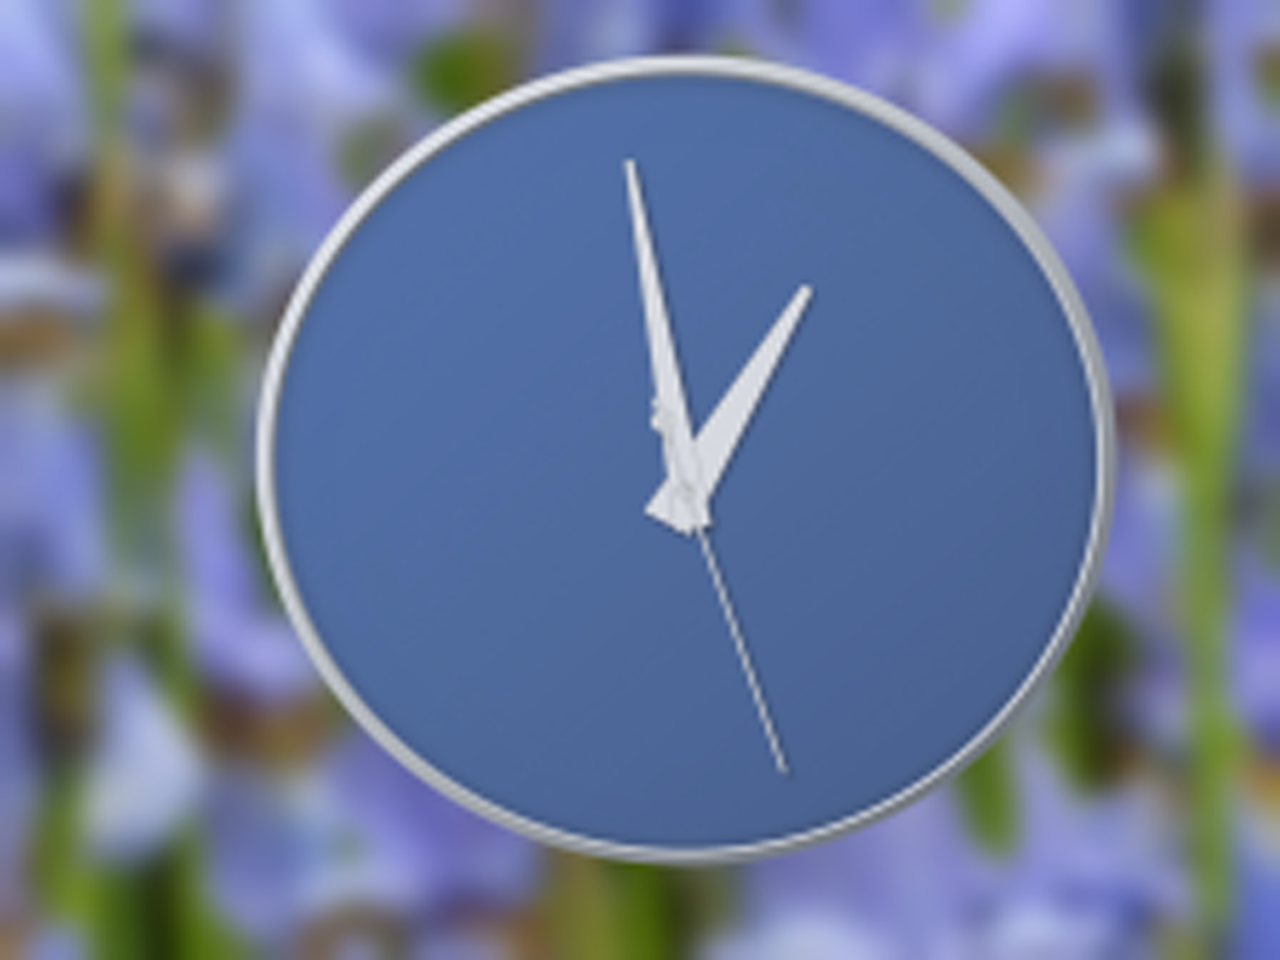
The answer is {"hour": 12, "minute": 58, "second": 27}
